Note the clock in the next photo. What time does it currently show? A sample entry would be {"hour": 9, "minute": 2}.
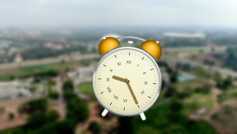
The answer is {"hour": 9, "minute": 25}
